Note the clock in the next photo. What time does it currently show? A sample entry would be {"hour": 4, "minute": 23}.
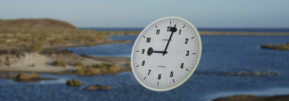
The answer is {"hour": 9, "minute": 2}
